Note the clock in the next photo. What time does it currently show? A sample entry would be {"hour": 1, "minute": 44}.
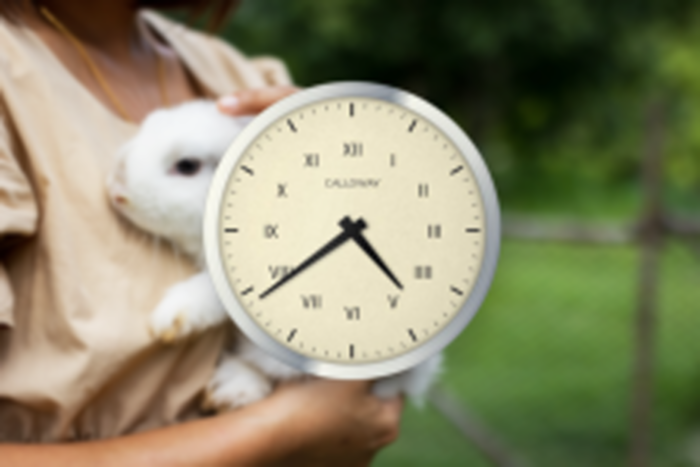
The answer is {"hour": 4, "minute": 39}
